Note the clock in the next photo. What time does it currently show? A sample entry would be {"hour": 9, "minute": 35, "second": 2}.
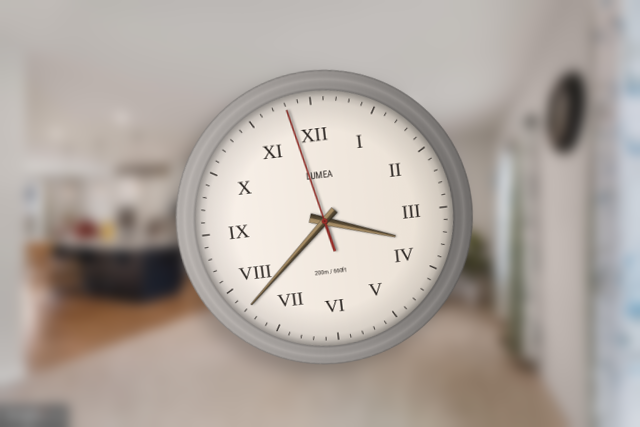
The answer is {"hour": 3, "minute": 37, "second": 58}
